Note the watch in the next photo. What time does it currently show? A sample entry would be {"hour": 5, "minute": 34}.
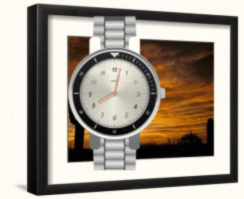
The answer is {"hour": 8, "minute": 2}
